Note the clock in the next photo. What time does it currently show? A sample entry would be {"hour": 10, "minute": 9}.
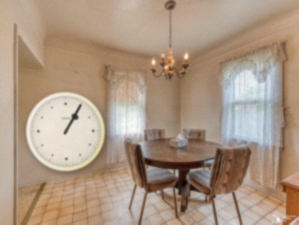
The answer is {"hour": 1, "minute": 5}
